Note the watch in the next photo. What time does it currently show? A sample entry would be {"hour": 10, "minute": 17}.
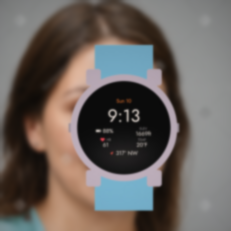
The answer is {"hour": 9, "minute": 13}
